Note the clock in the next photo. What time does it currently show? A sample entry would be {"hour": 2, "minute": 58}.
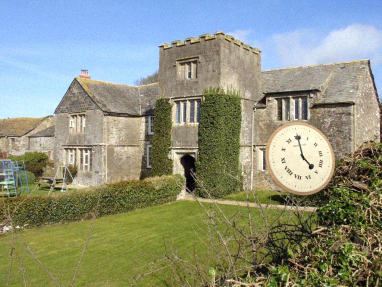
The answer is {"hour": 5, "minute": 0}
